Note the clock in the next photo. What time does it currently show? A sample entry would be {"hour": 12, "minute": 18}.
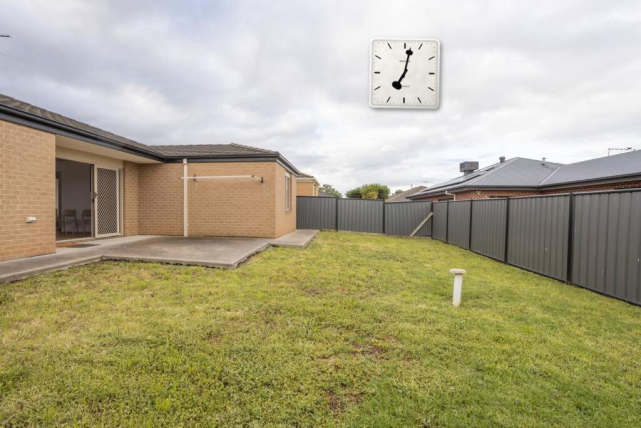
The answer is {"hour": 7, "minute": 2}
